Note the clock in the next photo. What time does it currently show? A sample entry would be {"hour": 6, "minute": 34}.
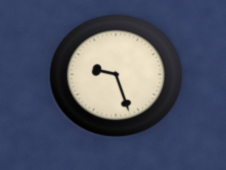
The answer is {"hour": 9, "minute": 27}
